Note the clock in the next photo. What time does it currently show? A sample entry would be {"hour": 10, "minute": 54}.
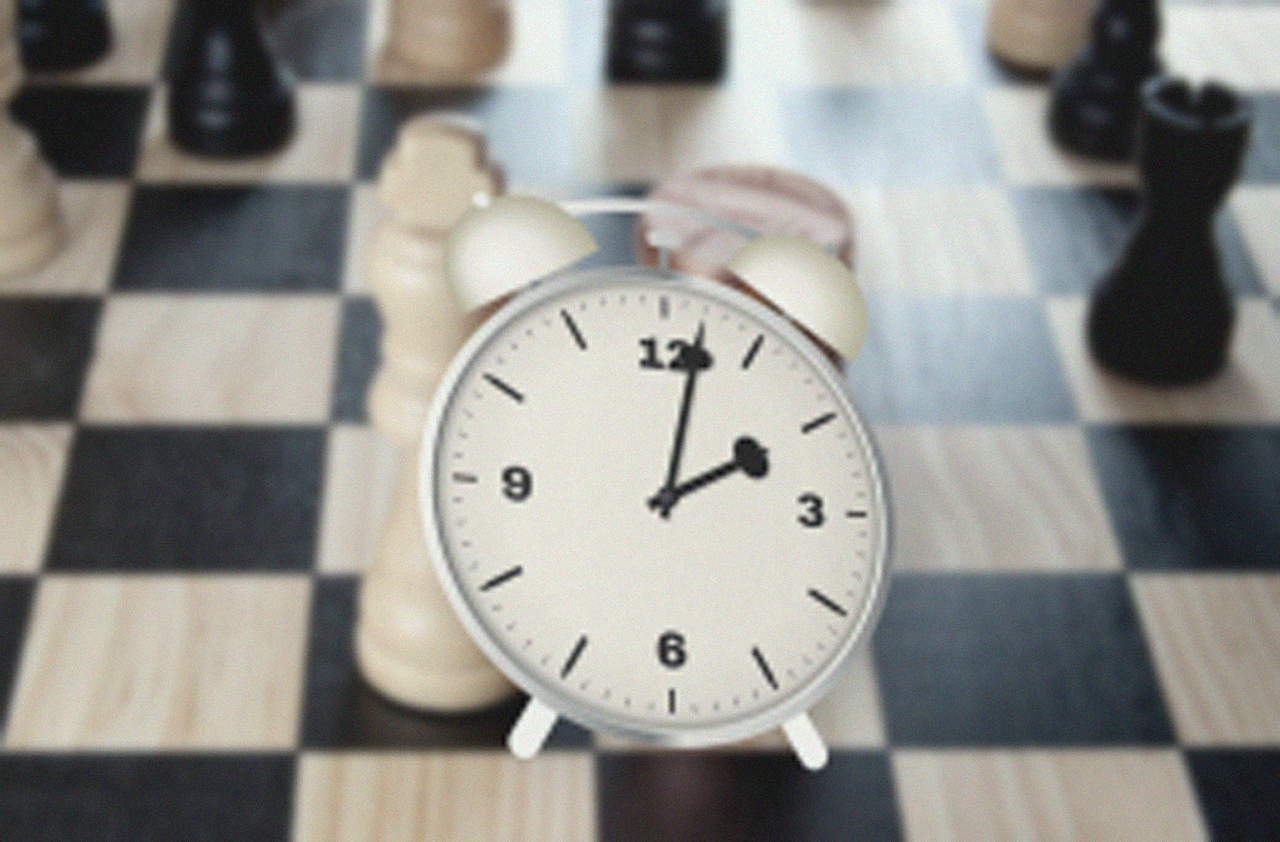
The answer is {"hour": 2, "minute": 2}
